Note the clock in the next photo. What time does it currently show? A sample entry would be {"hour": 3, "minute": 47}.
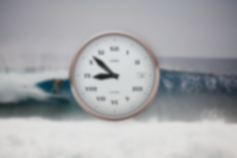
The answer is {"hour": 8, "minute": 52}
